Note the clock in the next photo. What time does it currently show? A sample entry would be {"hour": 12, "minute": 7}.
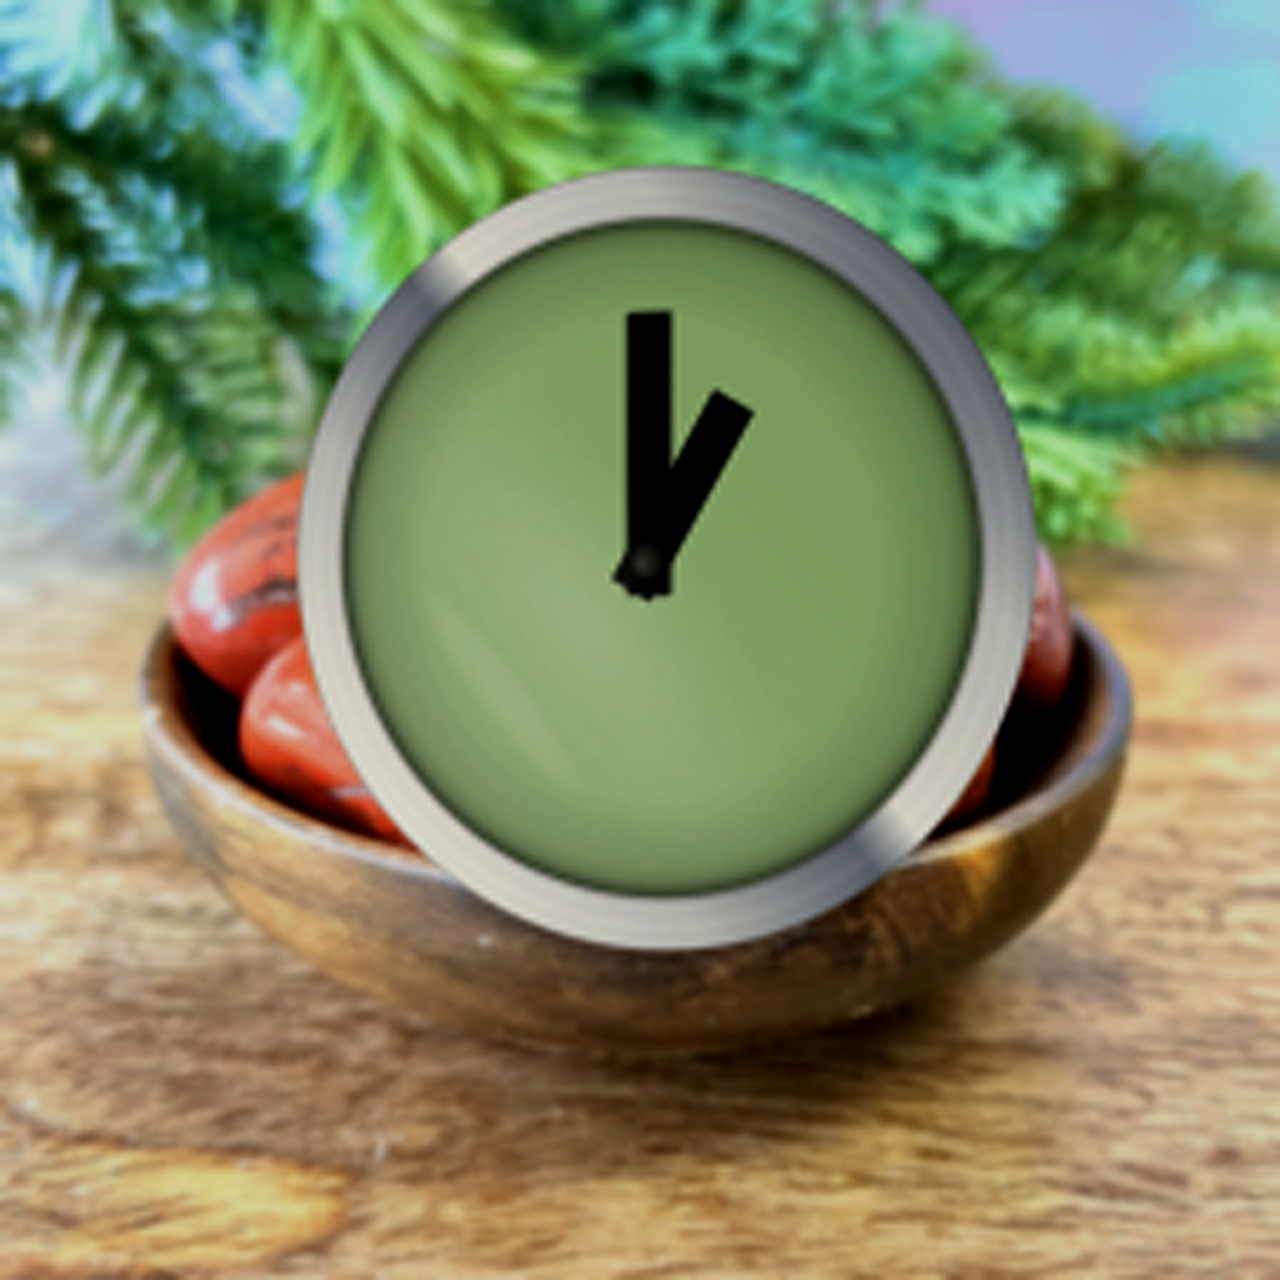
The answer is {"hour": 1, "minute": 0}
